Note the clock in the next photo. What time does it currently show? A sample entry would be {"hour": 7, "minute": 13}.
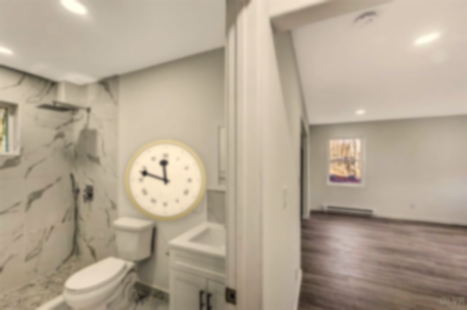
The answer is {"hour": 11, "minute": 48}
